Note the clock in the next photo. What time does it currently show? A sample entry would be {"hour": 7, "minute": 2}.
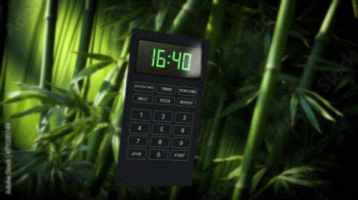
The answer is {"hour": 16, "minute": 40}
